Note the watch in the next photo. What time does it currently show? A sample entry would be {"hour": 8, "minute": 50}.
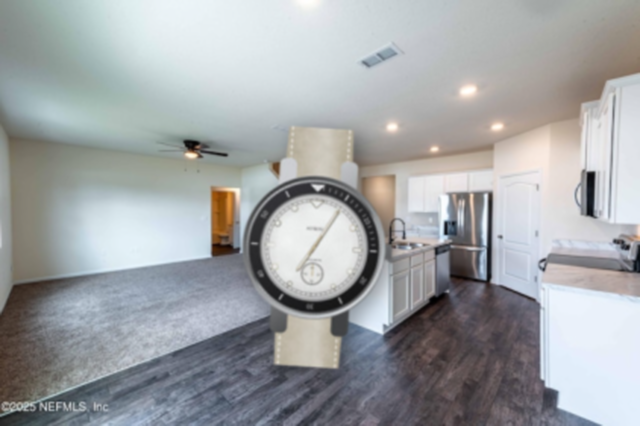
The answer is {"hour": 7, "minute": 5}
